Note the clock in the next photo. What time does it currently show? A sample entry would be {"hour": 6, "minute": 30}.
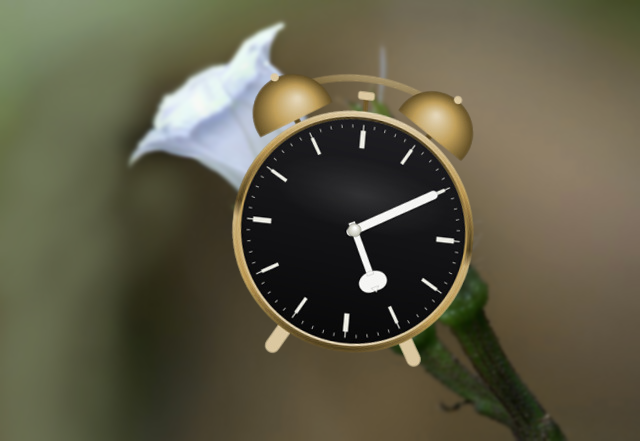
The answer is {"hour": 5, "minute": 10}
